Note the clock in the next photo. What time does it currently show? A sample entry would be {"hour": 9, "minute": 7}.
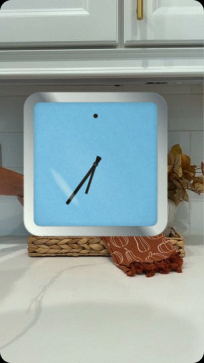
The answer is {"hour": 6, "minute": 36}
